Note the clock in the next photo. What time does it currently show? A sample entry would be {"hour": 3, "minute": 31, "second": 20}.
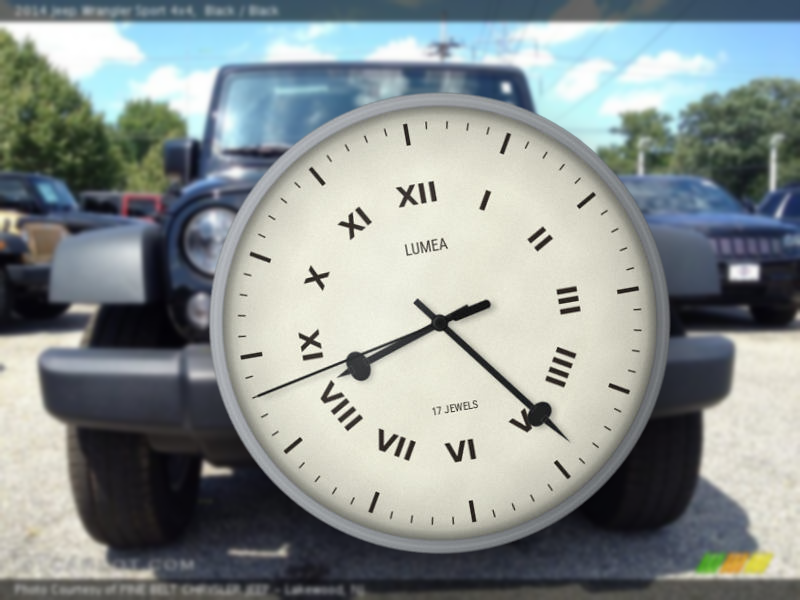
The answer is {"hour": 8, "minute": 23, "second": 43}
